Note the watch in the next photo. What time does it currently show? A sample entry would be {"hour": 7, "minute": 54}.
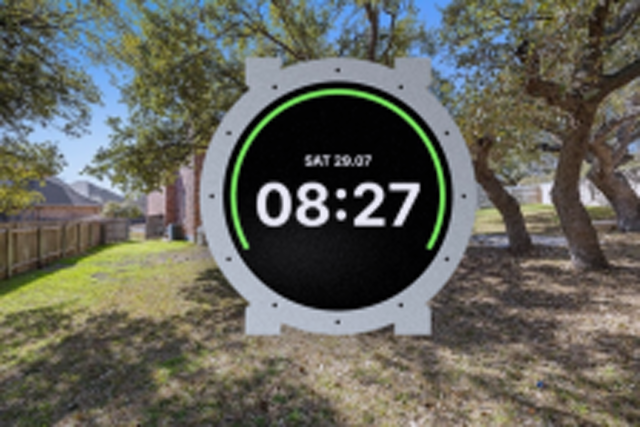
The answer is {"hour": 8, "minute": 27}
